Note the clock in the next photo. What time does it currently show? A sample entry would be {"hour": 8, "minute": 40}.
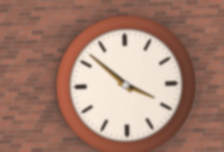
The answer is {"hour": 3, "minute": 52}
